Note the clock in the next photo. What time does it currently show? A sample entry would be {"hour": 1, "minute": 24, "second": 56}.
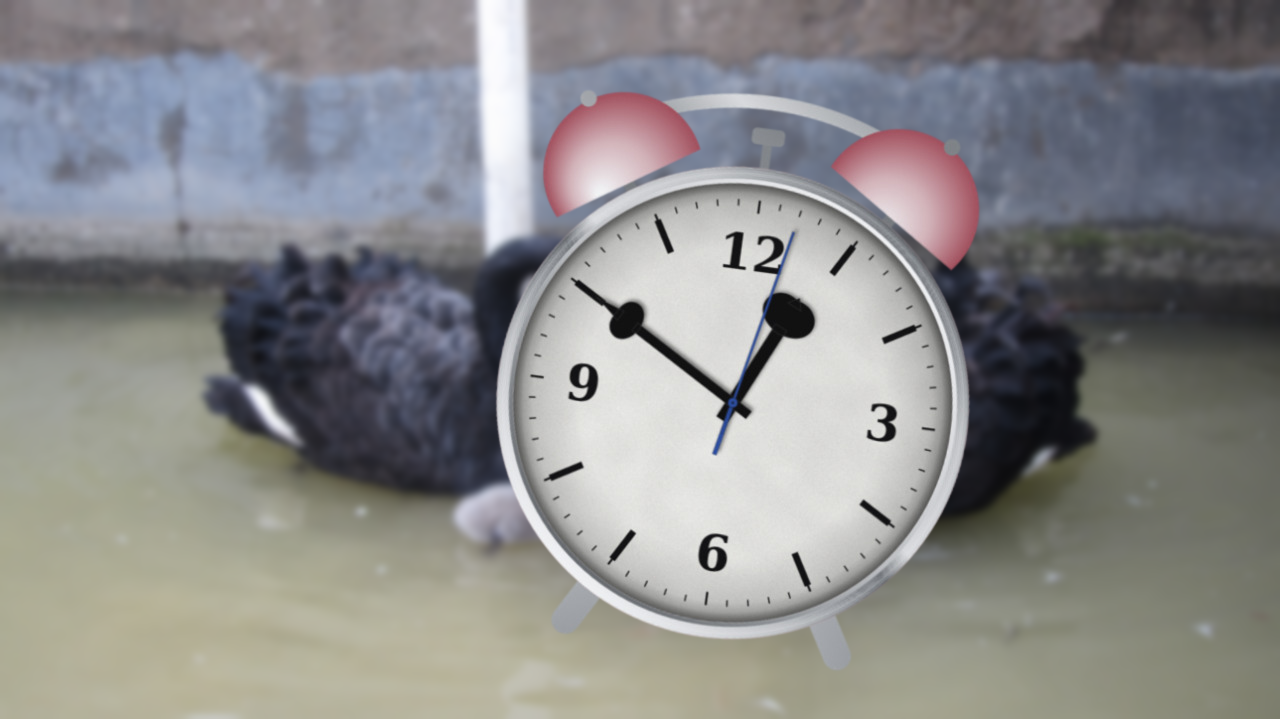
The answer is {"hour": 12, "minute": 50, "second": 2}
